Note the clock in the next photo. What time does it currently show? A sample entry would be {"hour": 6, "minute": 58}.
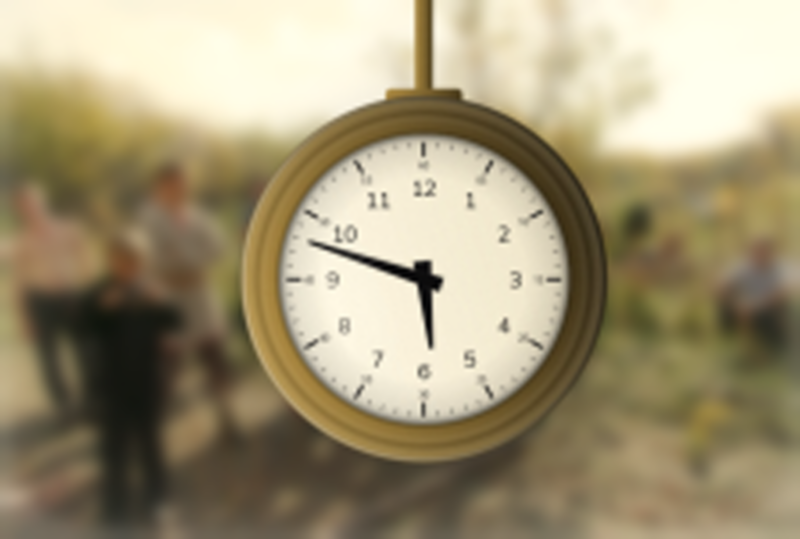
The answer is {"hour": 5, "minute": 48}
